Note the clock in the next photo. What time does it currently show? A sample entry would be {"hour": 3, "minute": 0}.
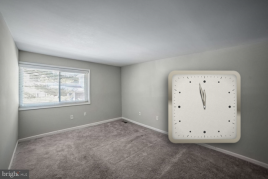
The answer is {"hour": 11, "minute": 58}
